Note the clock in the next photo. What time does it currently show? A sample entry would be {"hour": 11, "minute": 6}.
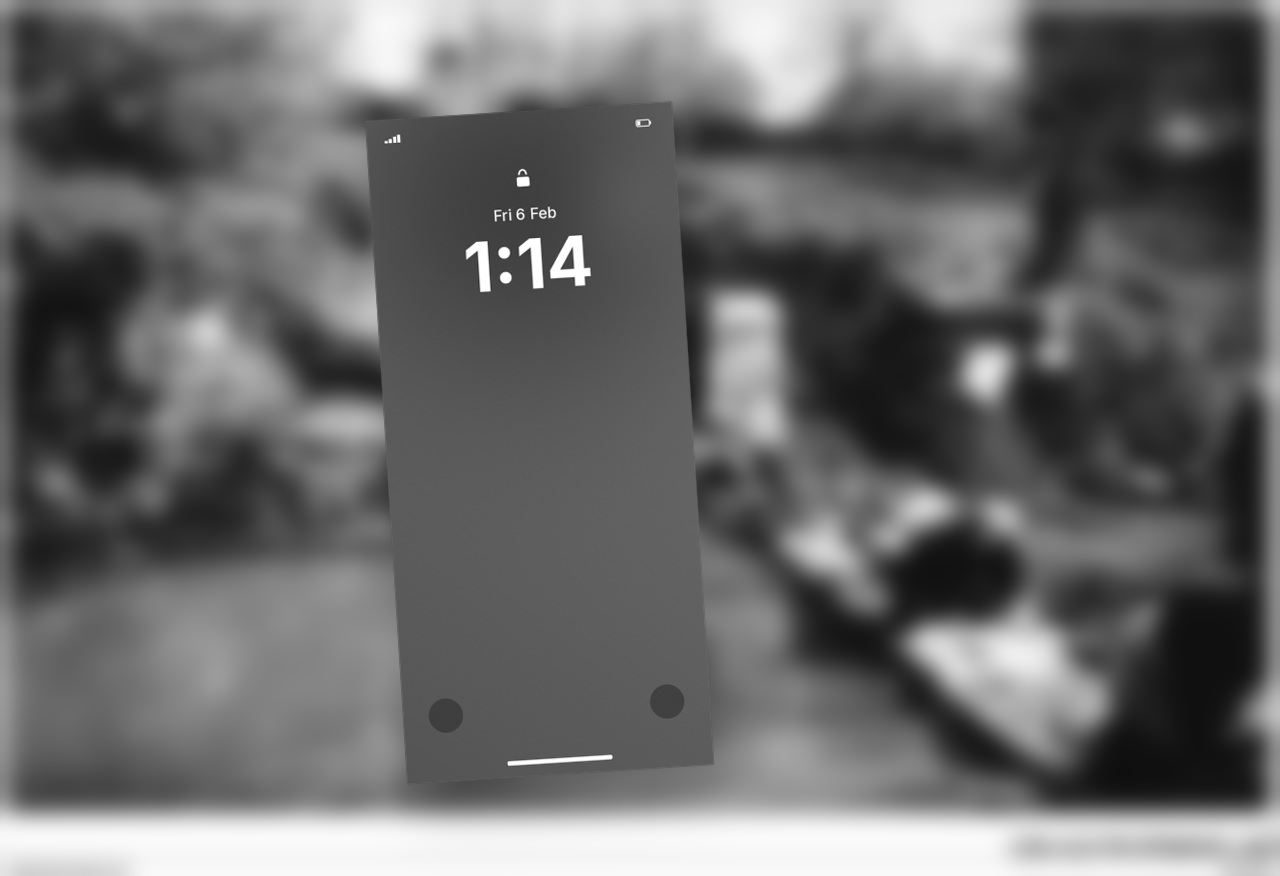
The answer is {"hour": 1, "minute": 14}
